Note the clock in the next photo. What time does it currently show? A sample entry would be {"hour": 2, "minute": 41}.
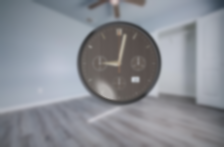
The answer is {"hour": 9, "minute": 2}
